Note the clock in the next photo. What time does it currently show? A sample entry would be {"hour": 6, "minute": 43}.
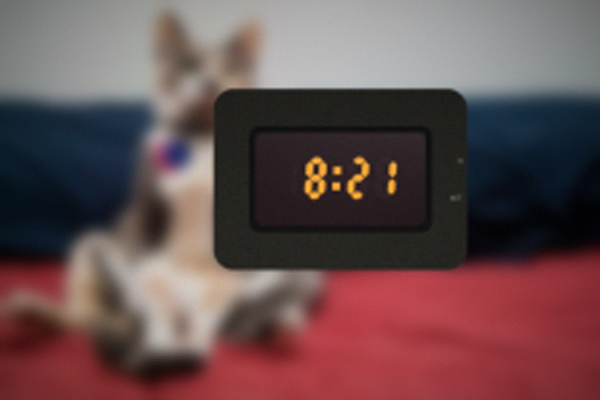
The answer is {"hour": 8, "minute": 21}
